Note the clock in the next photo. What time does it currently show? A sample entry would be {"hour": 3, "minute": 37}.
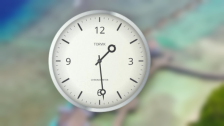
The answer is {"hour": 1, "minute": 29}
